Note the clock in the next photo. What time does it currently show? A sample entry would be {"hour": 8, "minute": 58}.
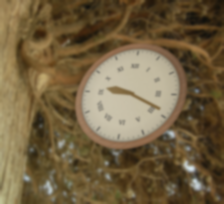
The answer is {"hour": 9, "minute": 19}
